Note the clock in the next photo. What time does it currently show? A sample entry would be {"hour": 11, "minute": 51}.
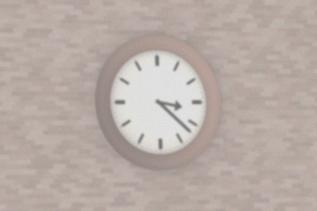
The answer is {"hour": 3, "minute": 22}
